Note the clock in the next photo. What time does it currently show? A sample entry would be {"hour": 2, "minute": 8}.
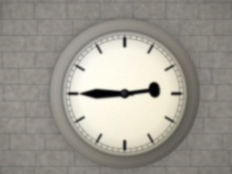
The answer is {"hour": 2, "minute": 45}
